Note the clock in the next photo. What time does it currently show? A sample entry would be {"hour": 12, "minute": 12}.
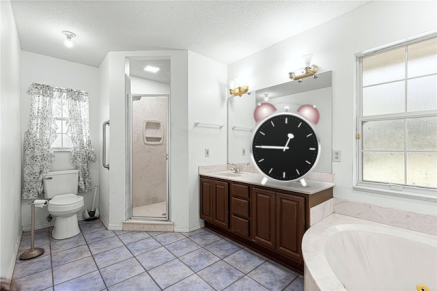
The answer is {"hour": 12, "minute": 45}
